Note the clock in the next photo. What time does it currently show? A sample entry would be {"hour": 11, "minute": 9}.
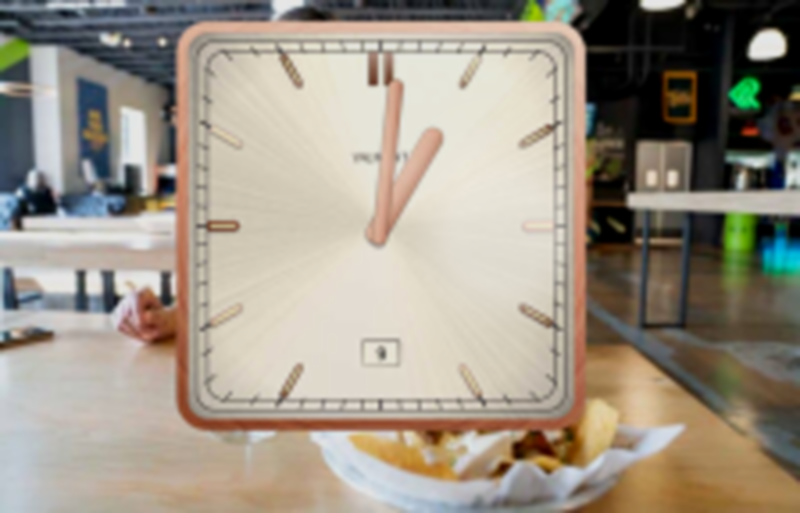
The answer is {"hour": 1, "minute": 1}
